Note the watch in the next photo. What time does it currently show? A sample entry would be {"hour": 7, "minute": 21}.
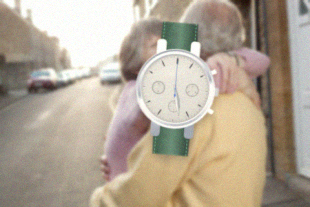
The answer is {"hour": 5, "minute": 28}
